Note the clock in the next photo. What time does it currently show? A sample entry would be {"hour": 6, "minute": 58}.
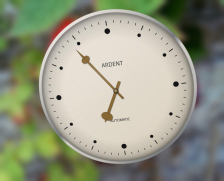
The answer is {"hour": 6, "minute": 54}
